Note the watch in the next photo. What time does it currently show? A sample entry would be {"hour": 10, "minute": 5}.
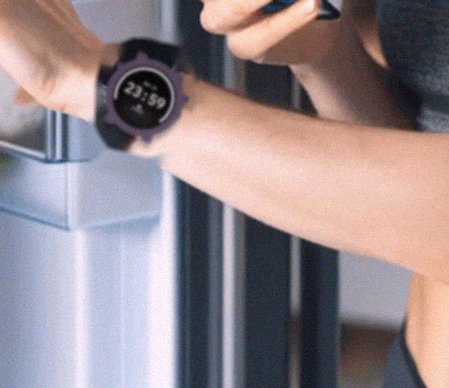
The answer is {"hour": 23, "minute": 59}
